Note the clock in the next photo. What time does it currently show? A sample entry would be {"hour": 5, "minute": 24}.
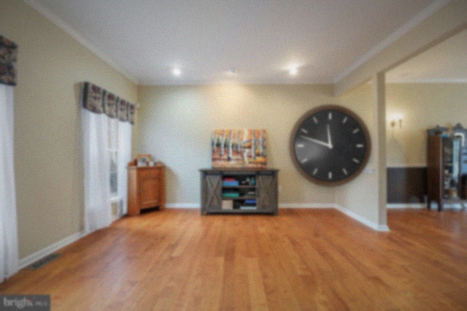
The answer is {"hour": 11, "minute": 48}
